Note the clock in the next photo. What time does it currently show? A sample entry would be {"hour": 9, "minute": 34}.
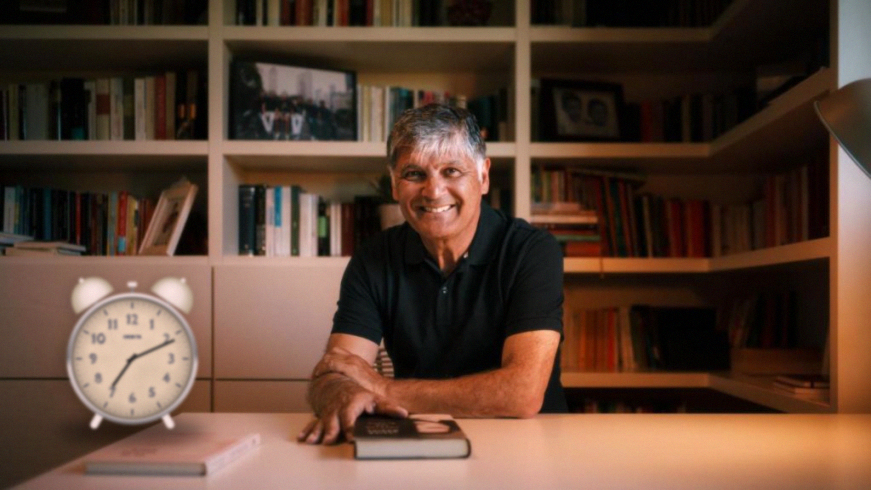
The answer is {"hour": 7, "minute": 11}
